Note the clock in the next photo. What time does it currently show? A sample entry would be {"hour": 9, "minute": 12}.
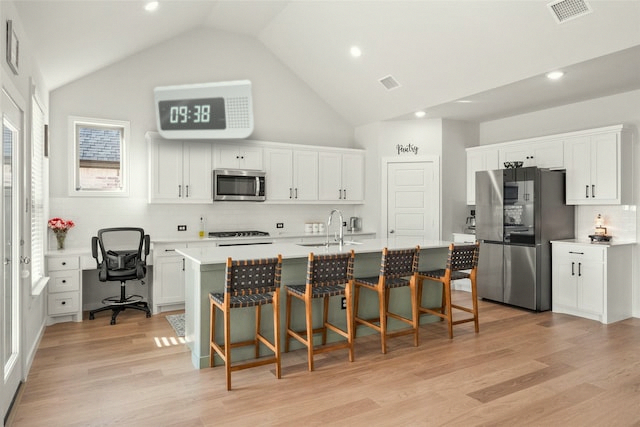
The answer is {"hour": 9, "minute": 38}
